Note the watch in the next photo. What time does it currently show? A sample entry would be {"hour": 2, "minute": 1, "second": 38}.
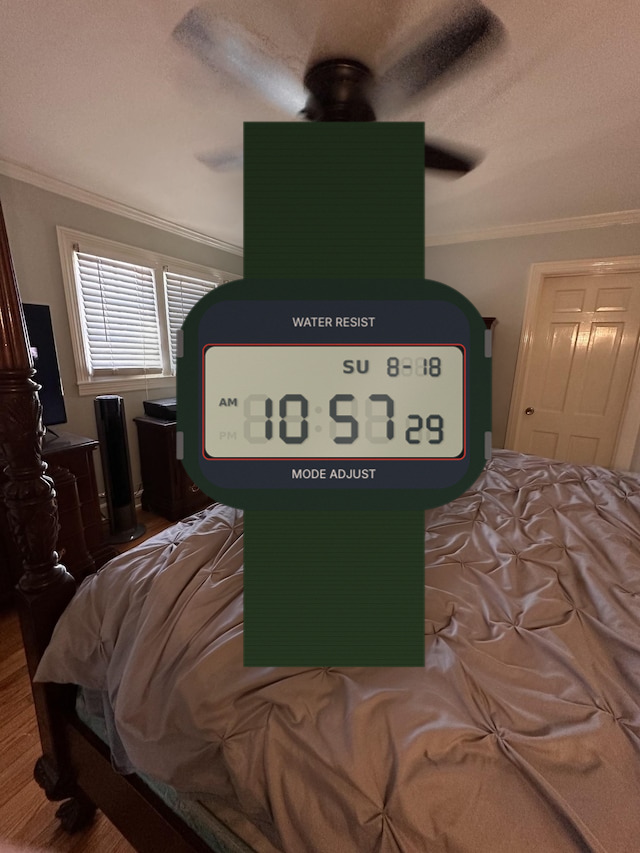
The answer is {"hour": 10, "minute": 57, "second": 29}
